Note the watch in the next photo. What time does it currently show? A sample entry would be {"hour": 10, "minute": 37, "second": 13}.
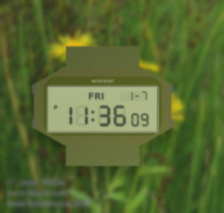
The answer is {"hour": 11, "minute": 36, "second": 9}
